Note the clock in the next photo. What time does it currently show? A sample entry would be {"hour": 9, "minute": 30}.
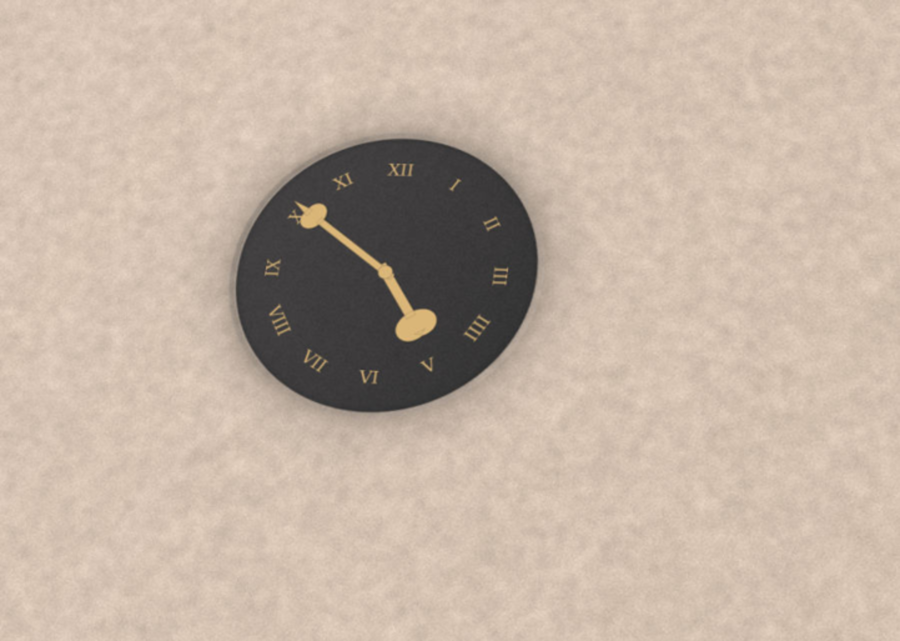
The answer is {"hour": 4, "minute": 51}
